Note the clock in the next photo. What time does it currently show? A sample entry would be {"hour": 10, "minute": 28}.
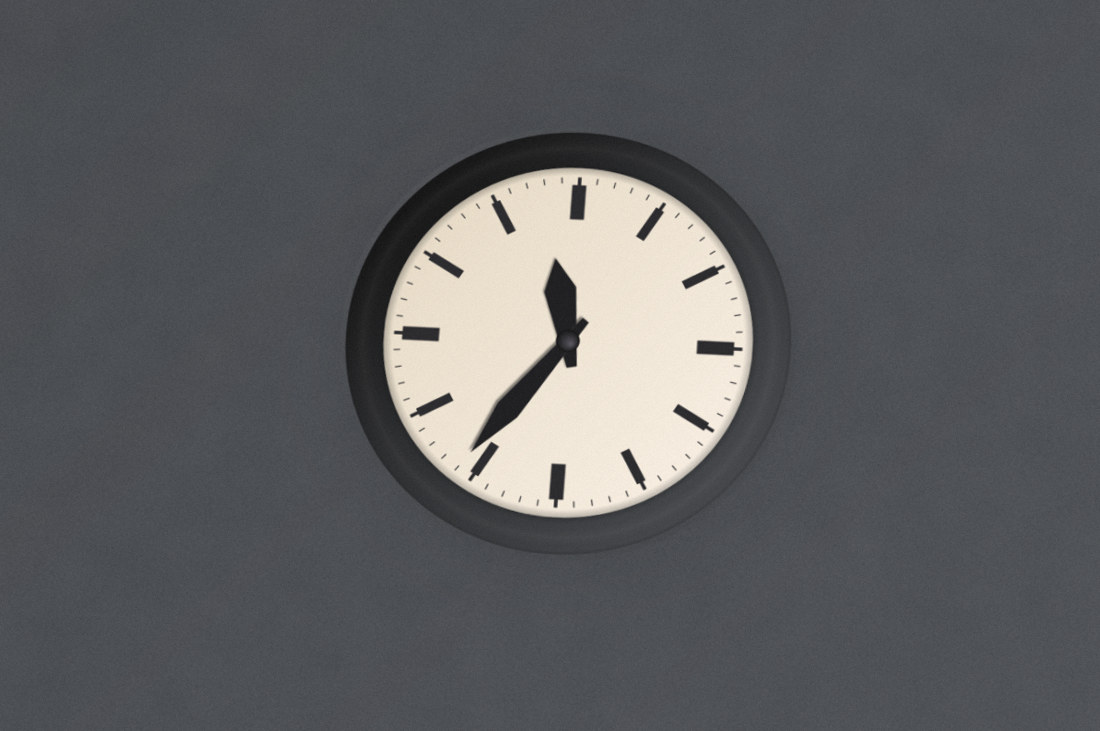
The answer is {"hour": 11, "minute": 36}
